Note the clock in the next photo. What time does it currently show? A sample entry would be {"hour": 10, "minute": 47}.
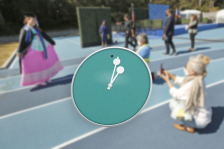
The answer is {"hour": 1, "minute": 2}
